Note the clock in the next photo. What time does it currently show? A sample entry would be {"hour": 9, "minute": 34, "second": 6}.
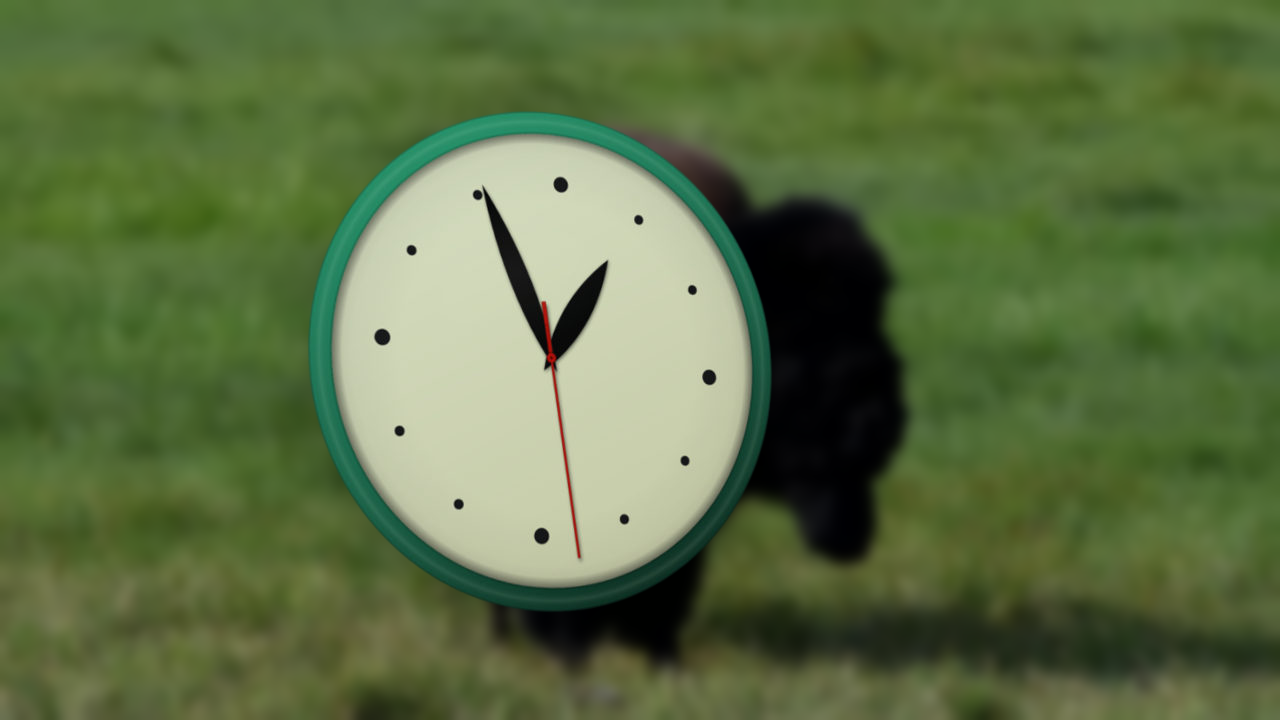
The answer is {"hour": 12, "minute": 55, "second": 28}
